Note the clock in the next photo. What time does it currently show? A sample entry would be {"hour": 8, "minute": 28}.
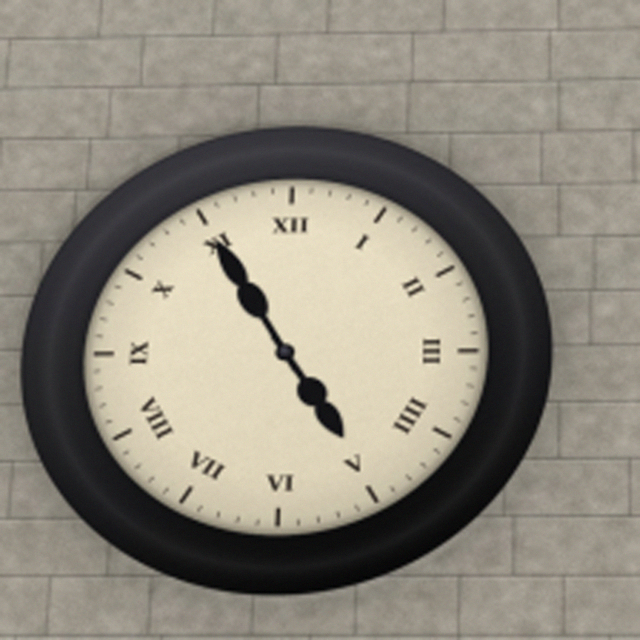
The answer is {"hour": 4, "minute": 55}
